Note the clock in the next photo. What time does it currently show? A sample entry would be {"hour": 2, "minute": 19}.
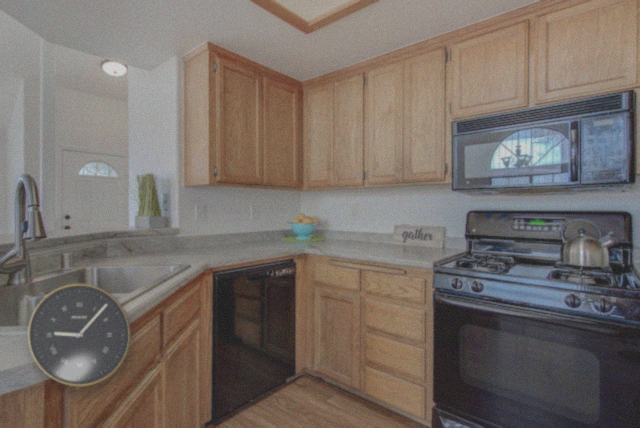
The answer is {"hour": 9, "minute": 7}
